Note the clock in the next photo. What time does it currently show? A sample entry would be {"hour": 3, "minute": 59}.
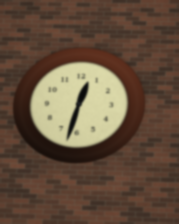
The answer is {"hour": 12, "minute": 32}
